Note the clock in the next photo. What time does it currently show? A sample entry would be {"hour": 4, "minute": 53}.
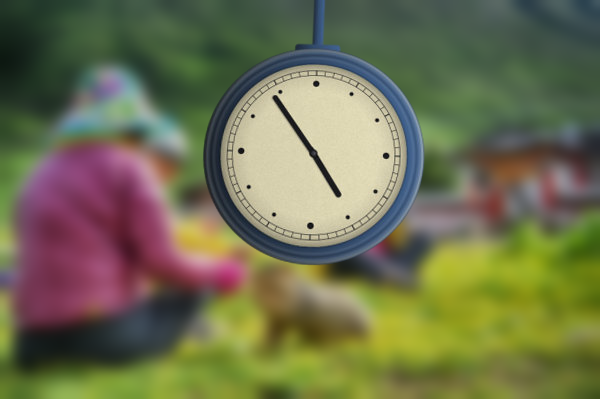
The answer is {"hour": 4, "minute": 54}
